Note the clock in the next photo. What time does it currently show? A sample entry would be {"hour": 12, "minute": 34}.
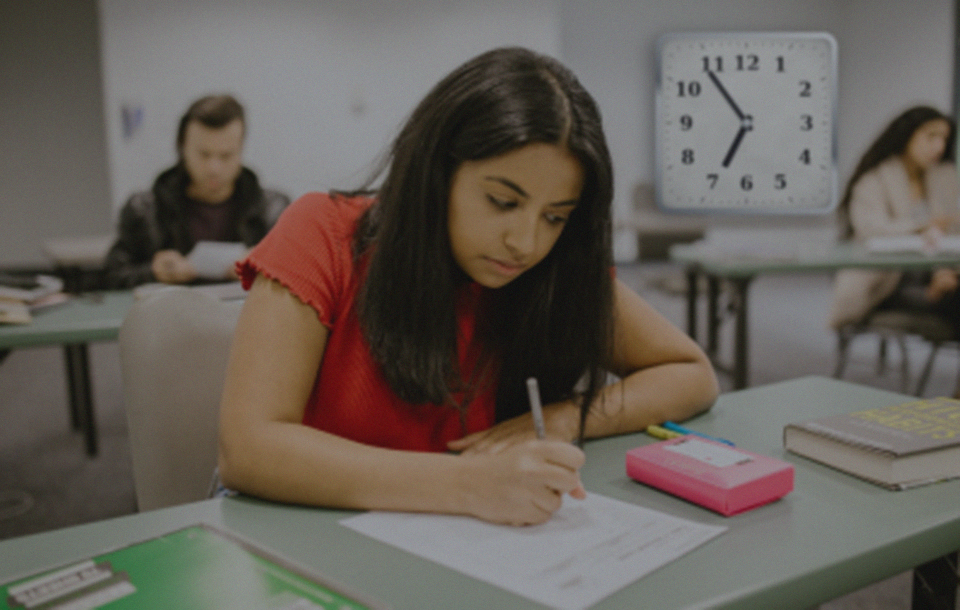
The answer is {"hour": 6, "minute": 54}
